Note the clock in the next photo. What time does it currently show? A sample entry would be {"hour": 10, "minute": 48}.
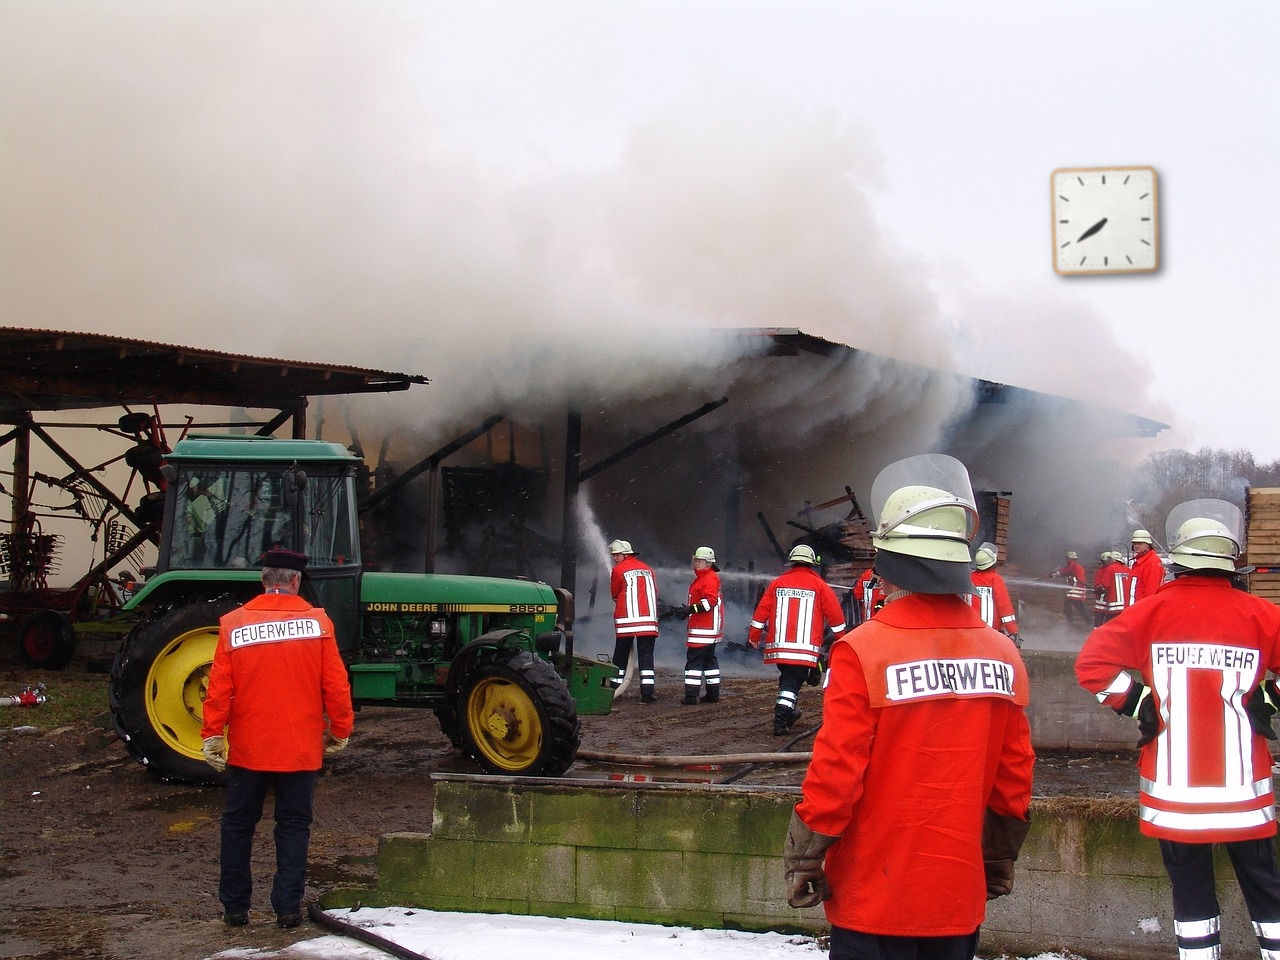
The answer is {"hour": 7, "minute": 39}
